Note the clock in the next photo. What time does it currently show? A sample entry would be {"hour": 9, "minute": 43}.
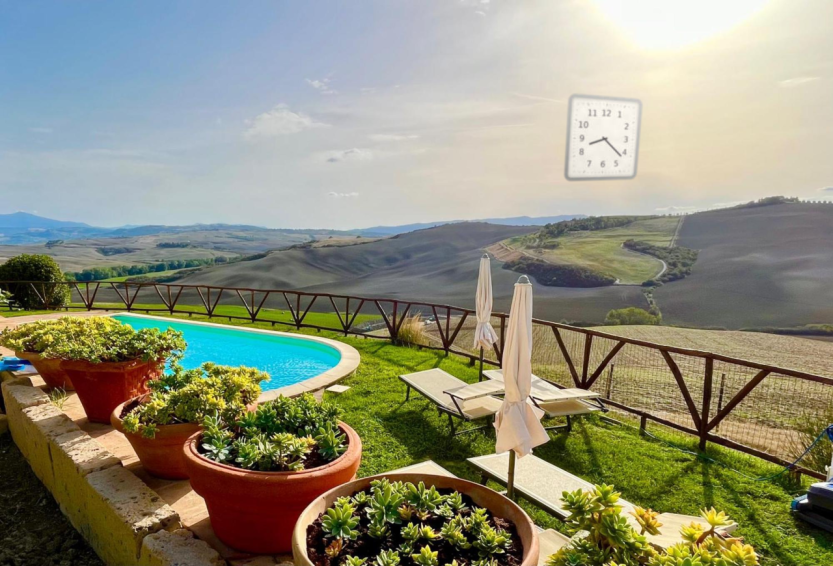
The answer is {"hour": 8, "minute": 22}
